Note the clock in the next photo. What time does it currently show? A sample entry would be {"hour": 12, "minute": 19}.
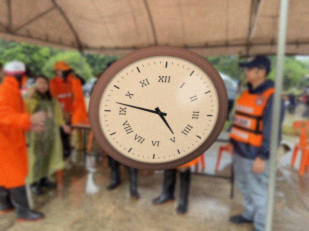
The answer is {"hour": 4, "minute": 47}
